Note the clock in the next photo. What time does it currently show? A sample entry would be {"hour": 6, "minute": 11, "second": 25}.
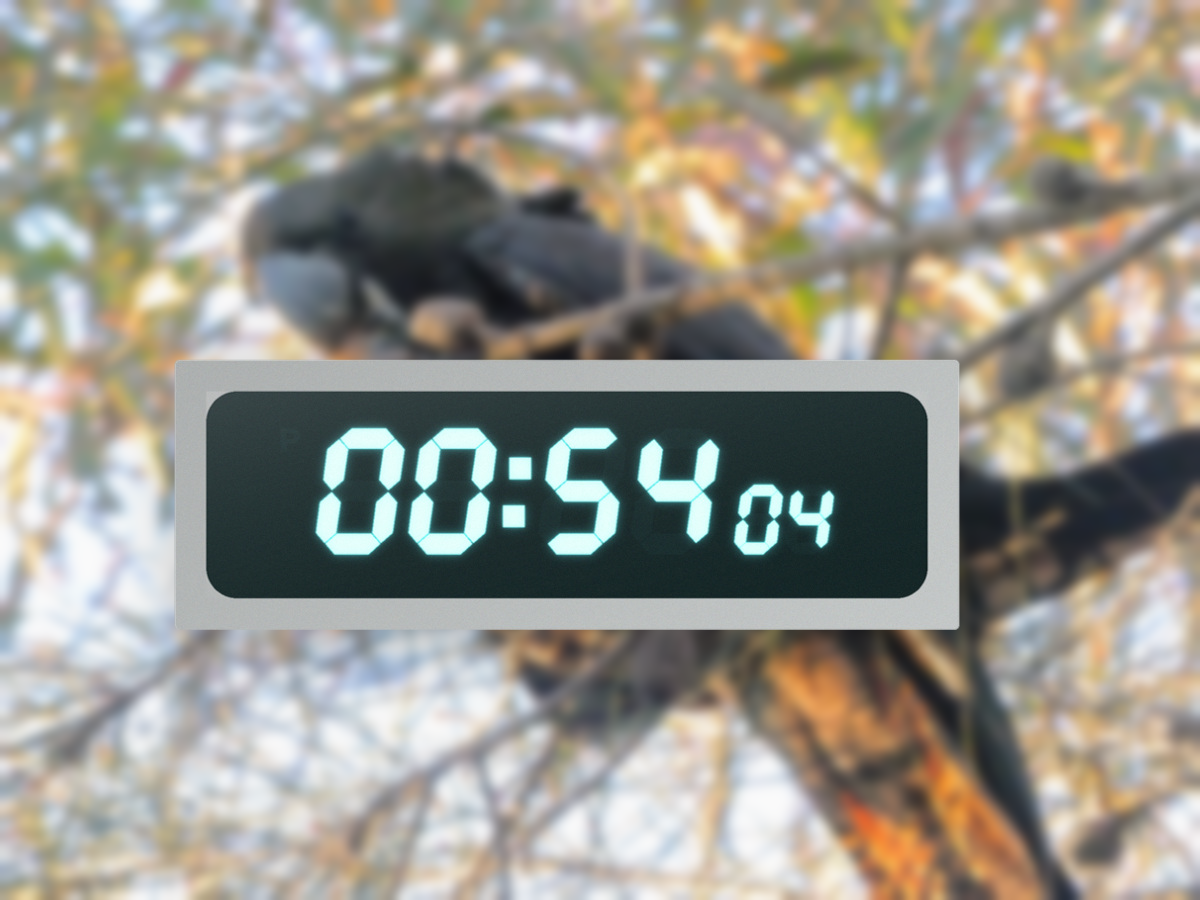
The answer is {"hour": 0, "minute": 54, "second": 4}
